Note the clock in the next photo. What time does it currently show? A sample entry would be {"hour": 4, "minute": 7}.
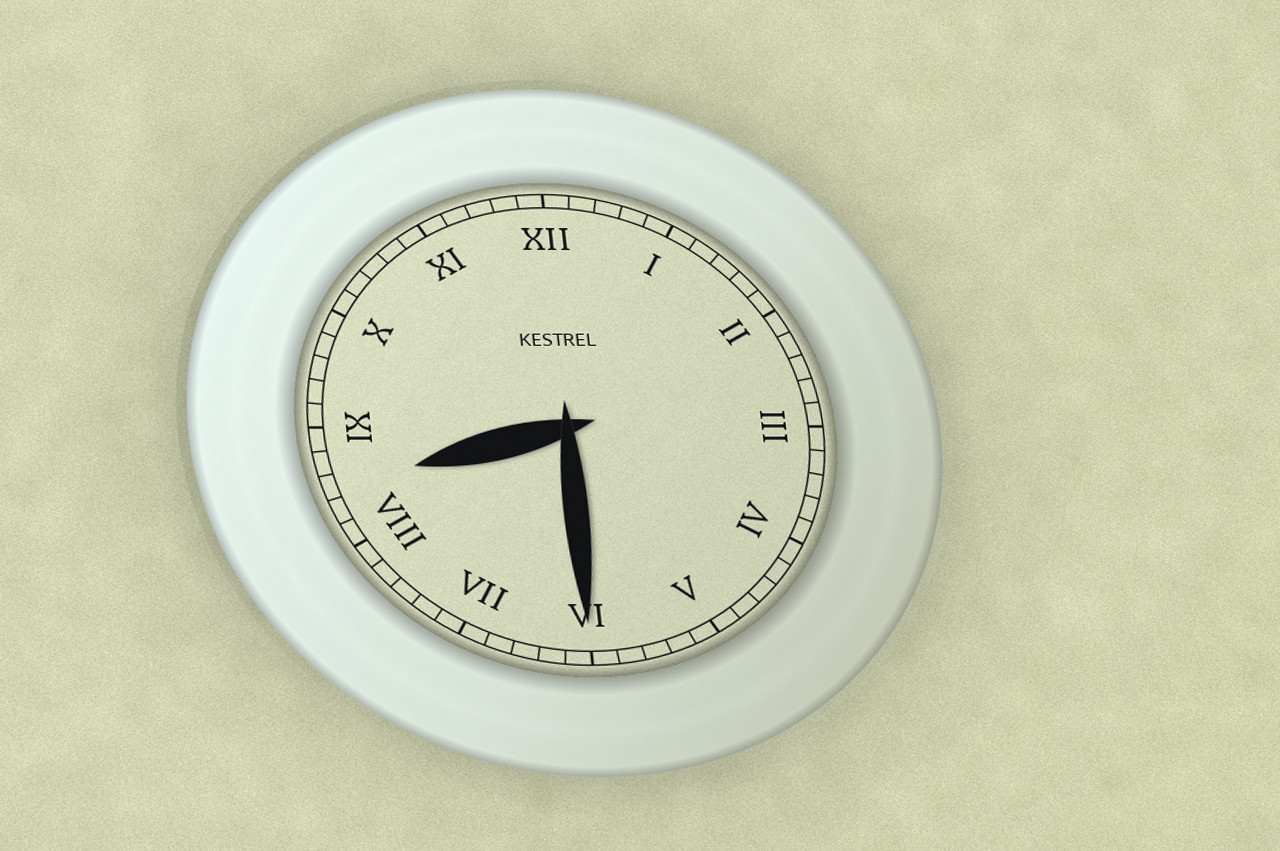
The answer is {"hour": 8, "minute": 30}
